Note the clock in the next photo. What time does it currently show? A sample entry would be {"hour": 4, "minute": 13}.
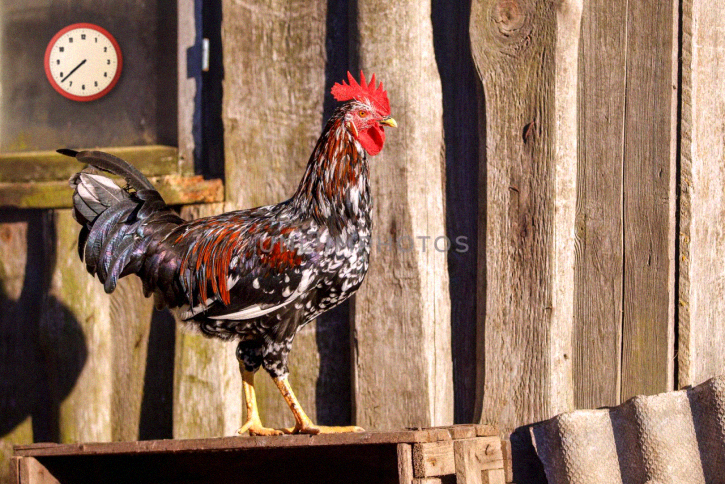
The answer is {"hour": 7, "minute": 38}
